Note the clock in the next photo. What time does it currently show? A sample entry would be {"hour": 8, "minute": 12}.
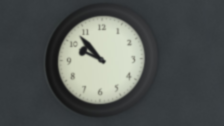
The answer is {"hour": 9, "minute": 53}
